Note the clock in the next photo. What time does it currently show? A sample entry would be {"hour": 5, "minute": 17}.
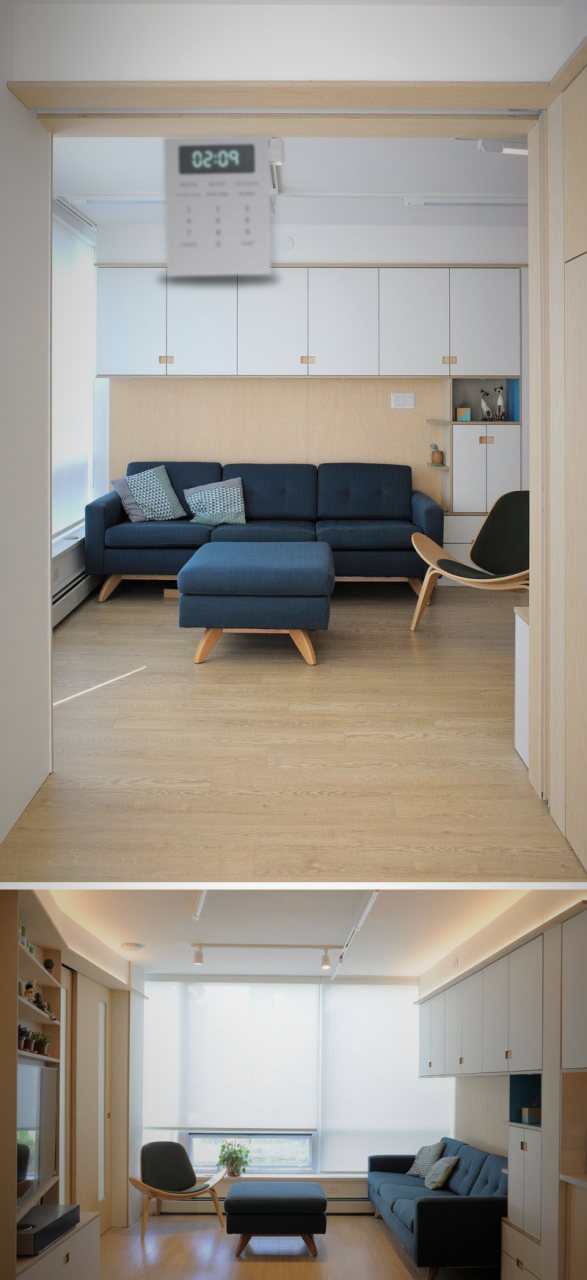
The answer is {"hour": 2, "minute": 9}
